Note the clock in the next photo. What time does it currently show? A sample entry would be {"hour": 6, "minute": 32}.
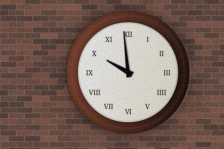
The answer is {"hour": 9, "minute": 59}
